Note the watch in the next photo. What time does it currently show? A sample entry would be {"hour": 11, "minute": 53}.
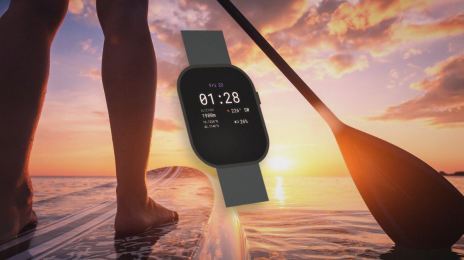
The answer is {"hour": 1, "minute": 28}
